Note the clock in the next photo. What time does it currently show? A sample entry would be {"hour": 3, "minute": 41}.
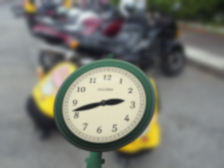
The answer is {"hour": 2, "minute": 42}
